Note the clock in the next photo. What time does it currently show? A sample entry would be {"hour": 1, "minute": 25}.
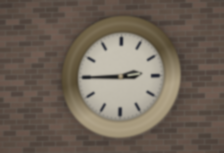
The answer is {"hour": 2, "minute": 45}
